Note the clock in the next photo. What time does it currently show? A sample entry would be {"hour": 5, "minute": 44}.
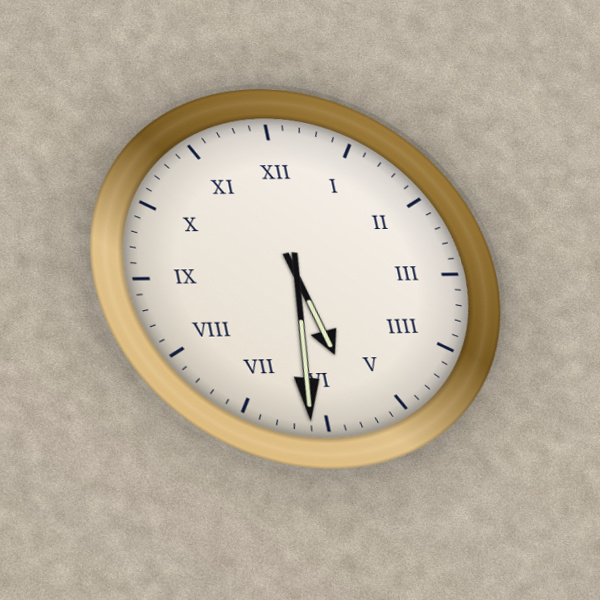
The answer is {"hour": 5, "minute": 31}
